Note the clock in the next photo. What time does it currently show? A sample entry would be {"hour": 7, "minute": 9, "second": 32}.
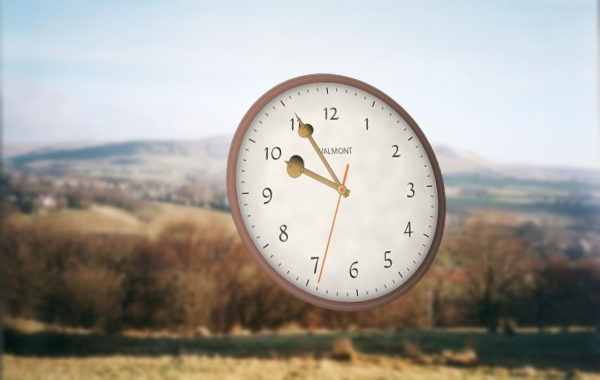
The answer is {"hour": 9, "minute": 55, "second": 34}
